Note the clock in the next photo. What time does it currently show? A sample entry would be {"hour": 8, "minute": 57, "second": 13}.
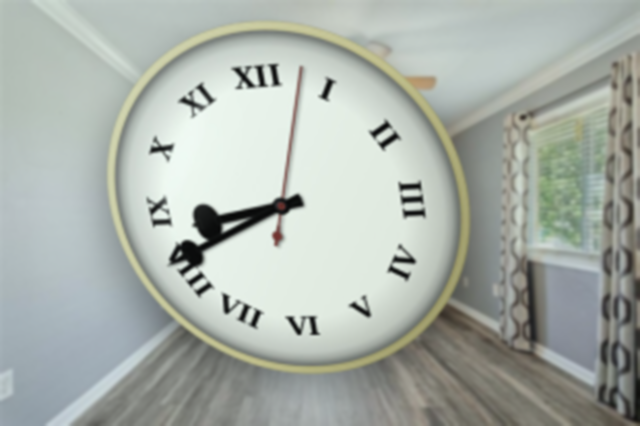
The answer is {"hour": 8, "minute": 41, "second": 3}
